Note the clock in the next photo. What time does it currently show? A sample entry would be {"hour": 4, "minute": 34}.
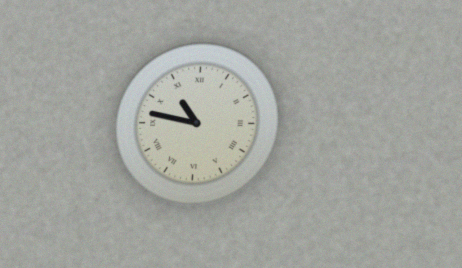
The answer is {"hour": 10, "minute": 47}
